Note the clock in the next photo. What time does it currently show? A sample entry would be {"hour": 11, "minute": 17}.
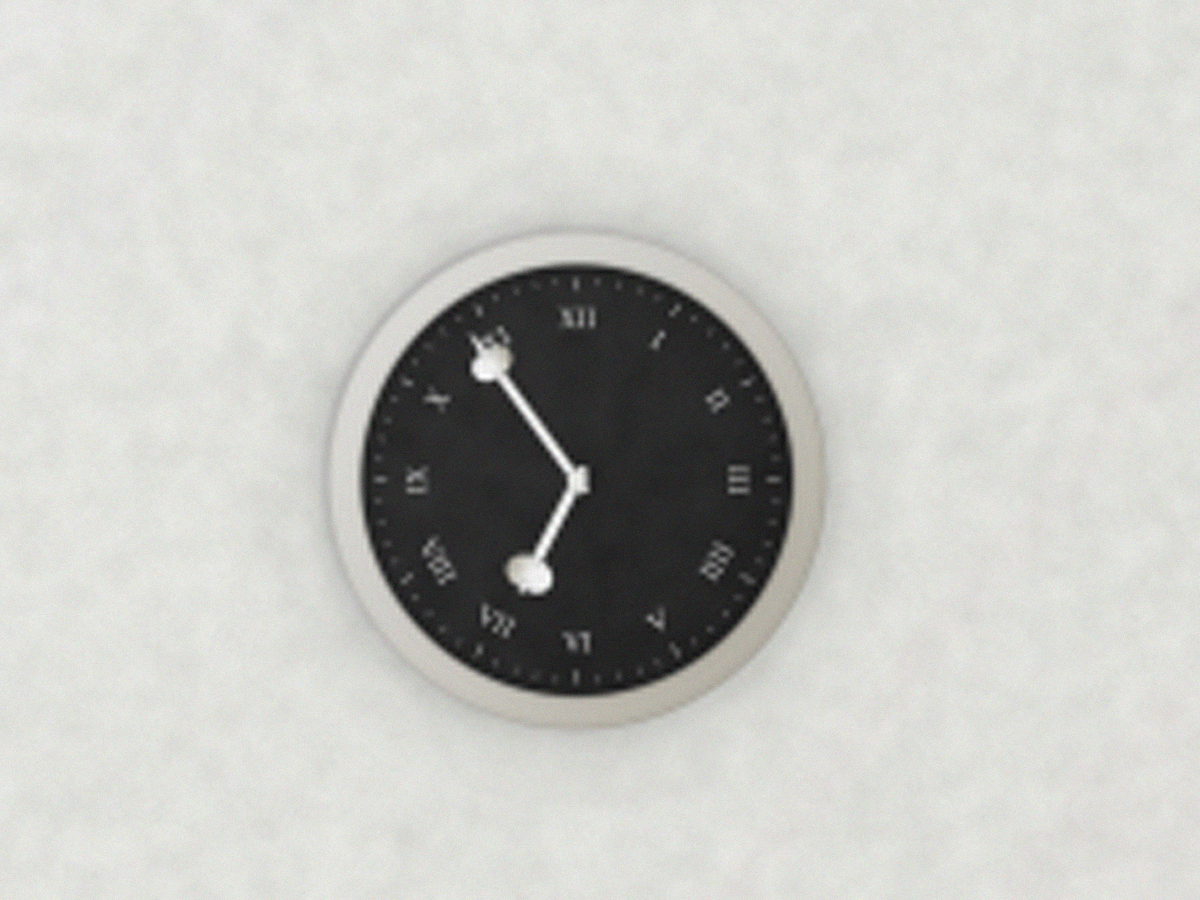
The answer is {"hour": 6, "minute": 54}
